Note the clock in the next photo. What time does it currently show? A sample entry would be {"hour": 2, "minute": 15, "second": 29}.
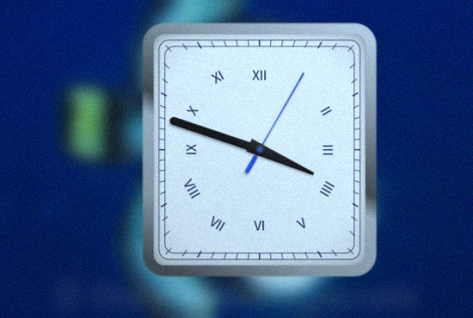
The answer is {"hour": 3, "minute": 48, "second": 5}
